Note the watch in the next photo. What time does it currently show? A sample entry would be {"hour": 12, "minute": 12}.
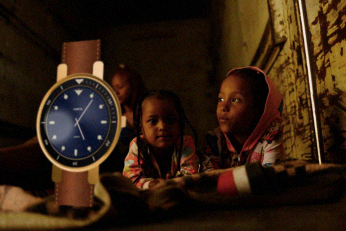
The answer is {"hour": 5, "minute": 6}
